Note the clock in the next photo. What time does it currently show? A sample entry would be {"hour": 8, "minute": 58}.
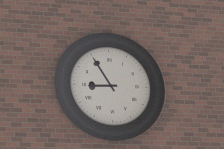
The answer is {"hour": 8, "minute": 55}
